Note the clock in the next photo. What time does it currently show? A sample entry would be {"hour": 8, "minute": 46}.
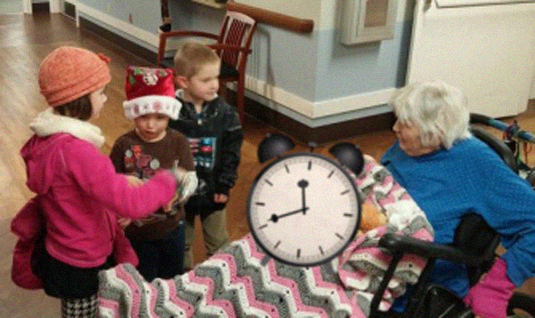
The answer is {"hour": 11, "minute": 41}
